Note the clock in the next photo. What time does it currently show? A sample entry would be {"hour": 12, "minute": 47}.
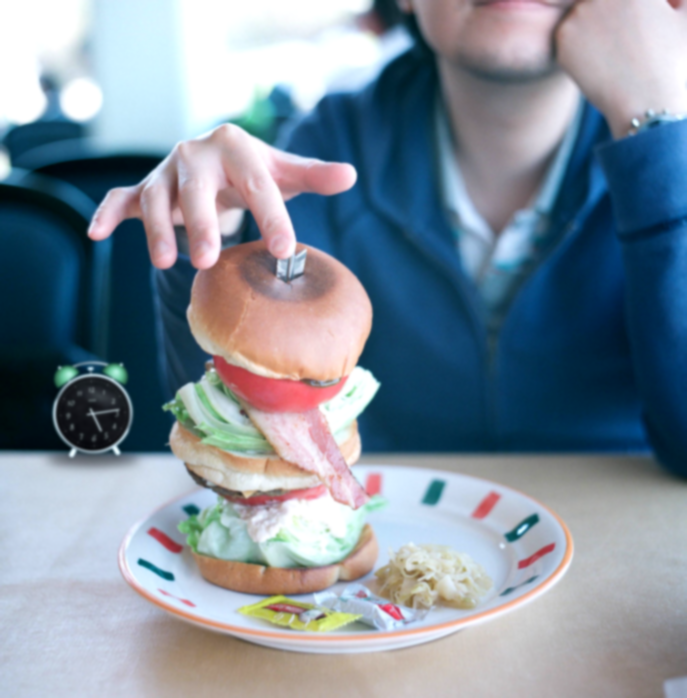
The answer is {"hour": 5, "minute": 14}
